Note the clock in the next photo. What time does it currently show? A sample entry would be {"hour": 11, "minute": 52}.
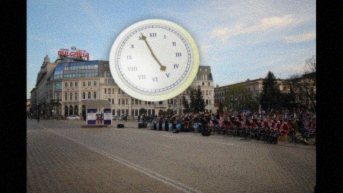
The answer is {"hour": 4, "minute": 56}
